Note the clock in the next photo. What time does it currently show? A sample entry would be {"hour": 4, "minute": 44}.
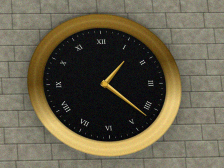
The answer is {"hour": 1, "minute": 22}
